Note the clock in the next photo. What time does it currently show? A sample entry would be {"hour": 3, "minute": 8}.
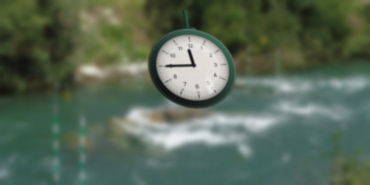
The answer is {"hour": 11, "minute": 45}
